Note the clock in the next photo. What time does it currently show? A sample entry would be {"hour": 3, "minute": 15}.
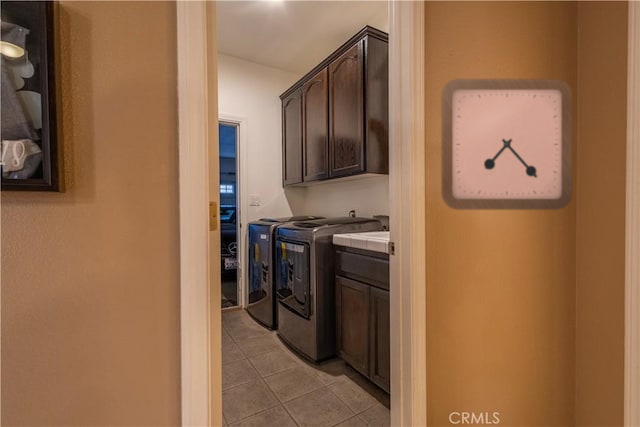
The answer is {"hour": 7, "minute": 23}
